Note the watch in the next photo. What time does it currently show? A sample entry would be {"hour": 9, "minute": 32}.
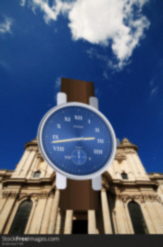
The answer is {"hour": 2, "minute": 43}
